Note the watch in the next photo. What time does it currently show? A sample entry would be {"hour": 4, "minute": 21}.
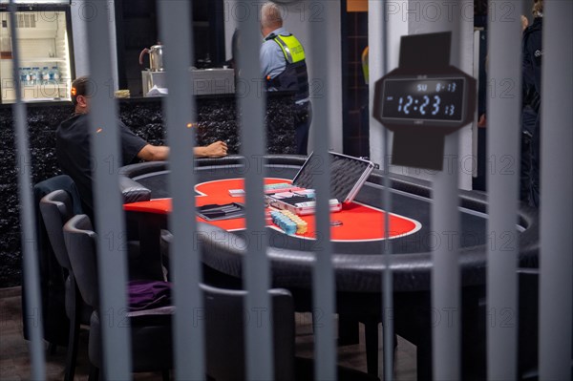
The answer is {"hour": 12, "minute": 23}
